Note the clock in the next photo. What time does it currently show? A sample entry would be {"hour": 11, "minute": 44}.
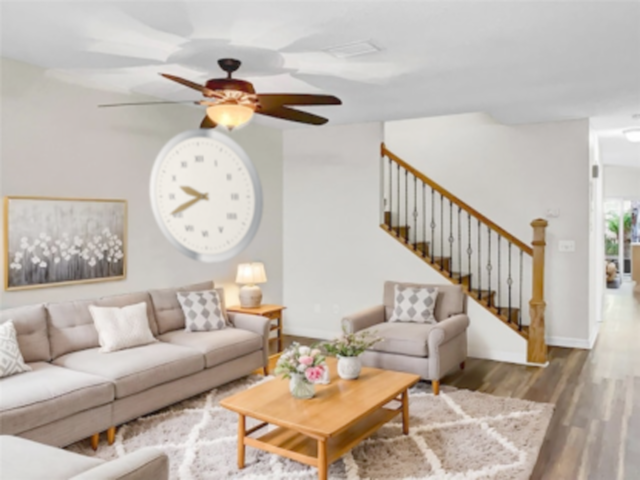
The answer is {"hour": 9, "minute": 41}
